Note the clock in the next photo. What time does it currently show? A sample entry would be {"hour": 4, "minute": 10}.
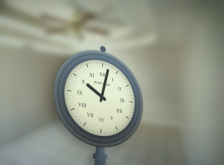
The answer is {"hour": 10, "minute": 2}
